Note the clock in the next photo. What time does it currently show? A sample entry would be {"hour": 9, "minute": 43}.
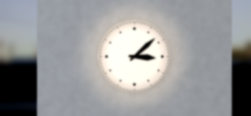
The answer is {"hour": 3, "minute": 8}
